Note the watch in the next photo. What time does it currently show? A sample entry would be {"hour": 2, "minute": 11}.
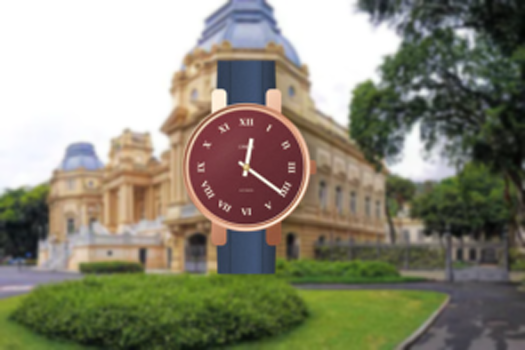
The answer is {"hour": 12, "minute": 21}
